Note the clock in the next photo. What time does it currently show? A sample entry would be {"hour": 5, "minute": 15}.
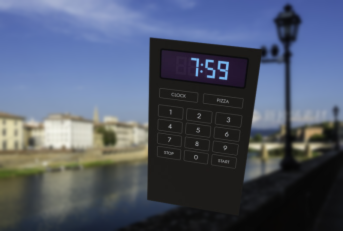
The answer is {"hour": 7, "minute": 59}
